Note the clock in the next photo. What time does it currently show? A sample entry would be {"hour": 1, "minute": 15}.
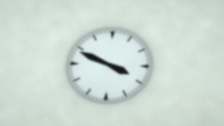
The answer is {"hour": 3, "minute": 49}
